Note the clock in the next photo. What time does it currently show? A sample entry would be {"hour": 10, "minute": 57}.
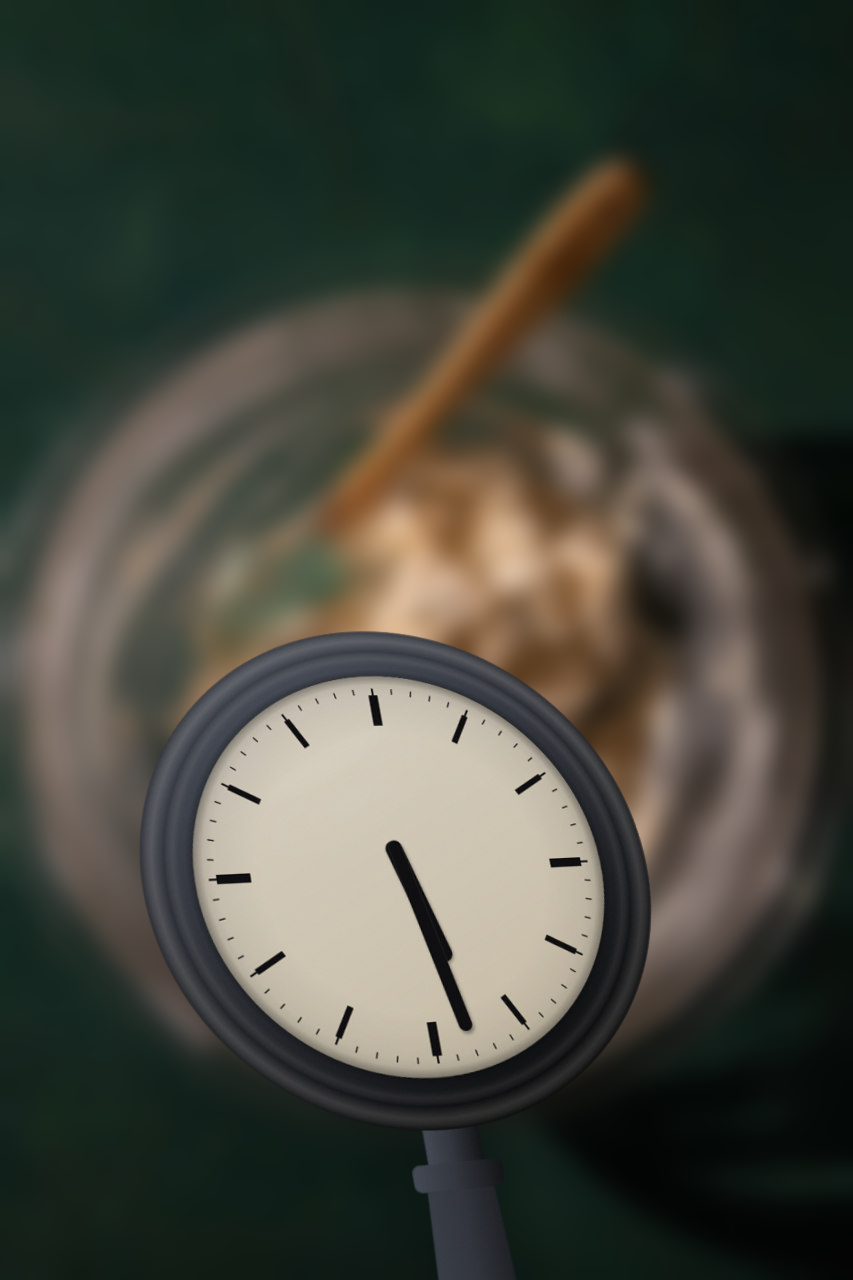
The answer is {"hour": 5, "minute": 28}
